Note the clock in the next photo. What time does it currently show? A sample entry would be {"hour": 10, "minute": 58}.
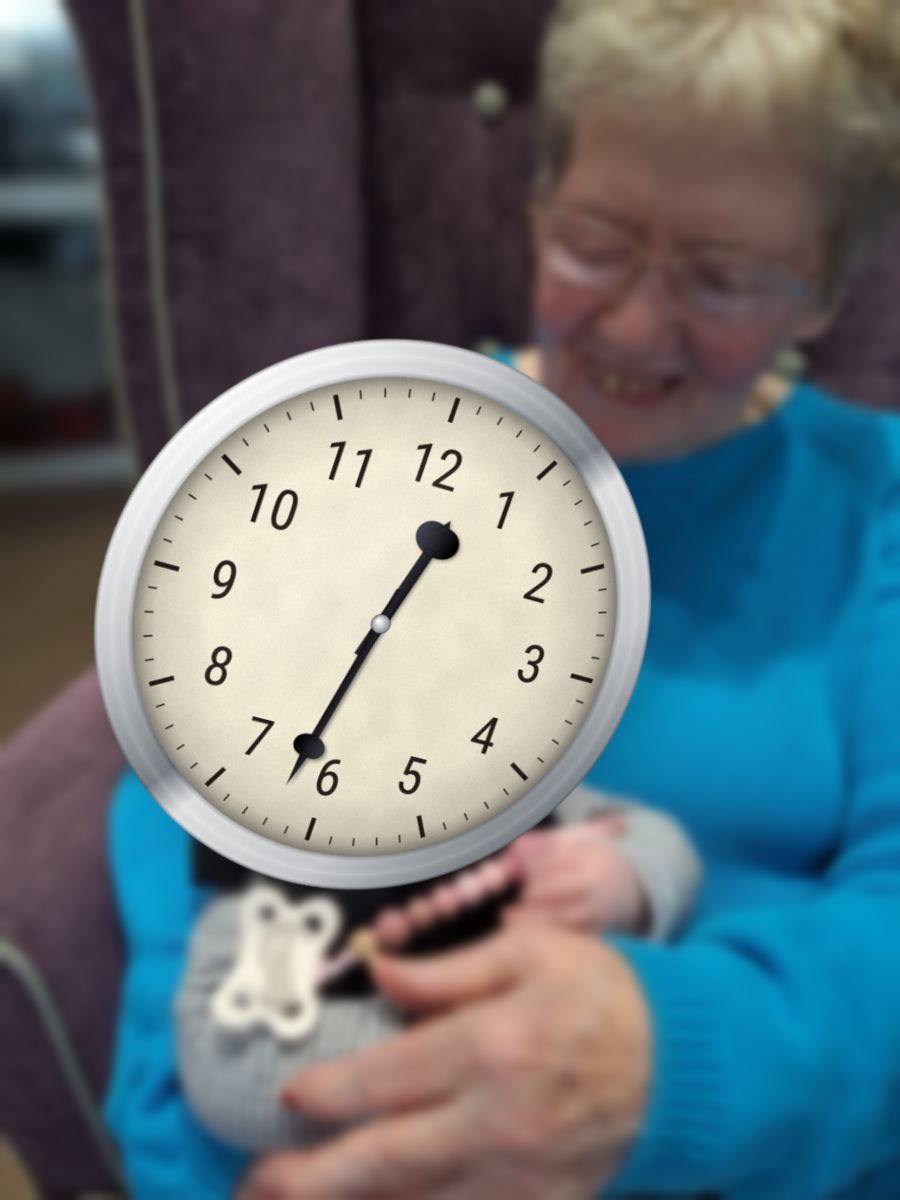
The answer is {"hour": 12, "minute": 32}
